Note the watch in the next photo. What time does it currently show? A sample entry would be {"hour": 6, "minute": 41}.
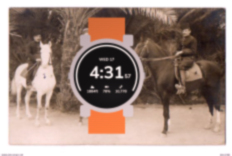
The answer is {"hour": 4, "minute": 31}
